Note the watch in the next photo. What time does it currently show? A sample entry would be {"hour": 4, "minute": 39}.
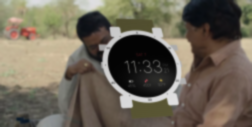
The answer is {"hour": 11, "minute": 33}
